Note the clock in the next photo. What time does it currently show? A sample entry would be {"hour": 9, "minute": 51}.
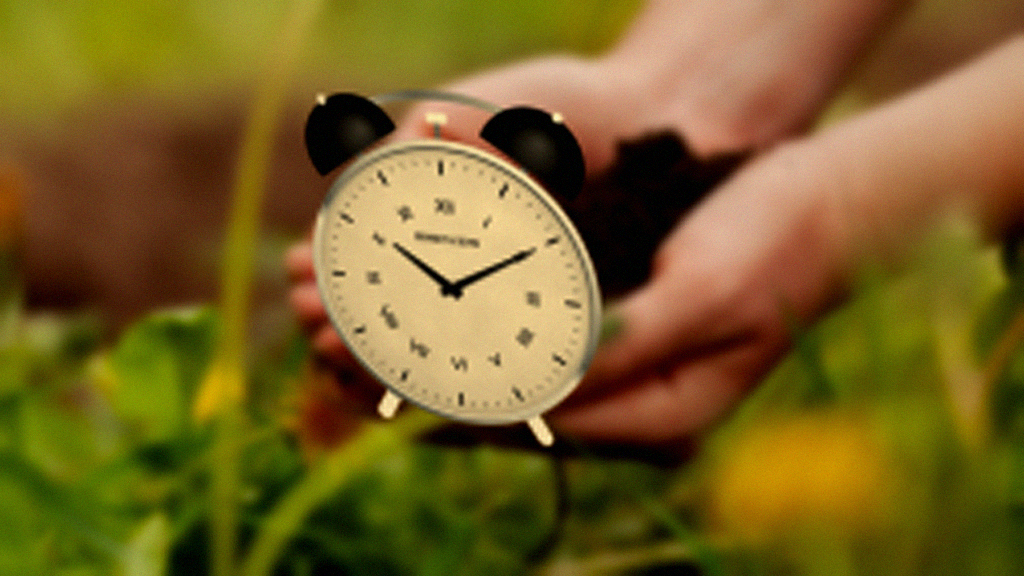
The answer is {"hour": 10, "minute": 10}
